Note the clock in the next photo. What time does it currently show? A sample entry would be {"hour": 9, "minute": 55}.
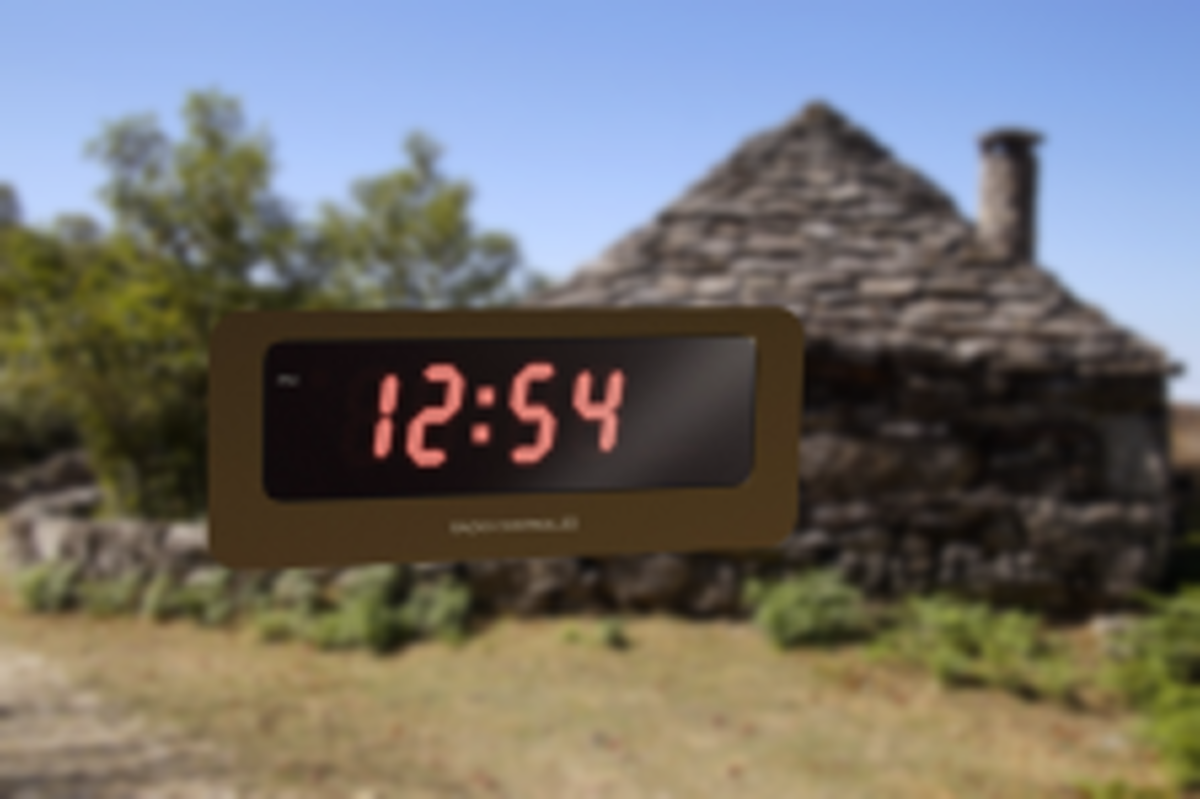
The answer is {"hour": 12, "minute": 54}
